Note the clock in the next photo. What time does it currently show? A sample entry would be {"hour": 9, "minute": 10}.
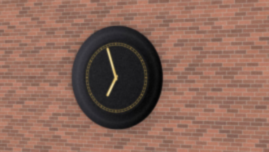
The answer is {"hour": 6, "minute": 57}
